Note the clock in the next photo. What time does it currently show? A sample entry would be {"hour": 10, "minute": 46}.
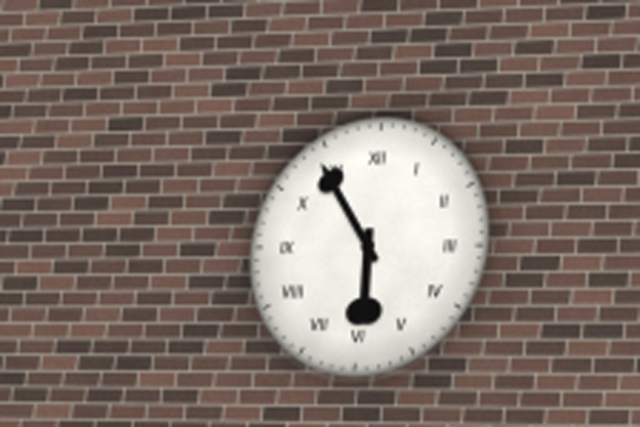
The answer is {"hour": 5, "minute": 54}
